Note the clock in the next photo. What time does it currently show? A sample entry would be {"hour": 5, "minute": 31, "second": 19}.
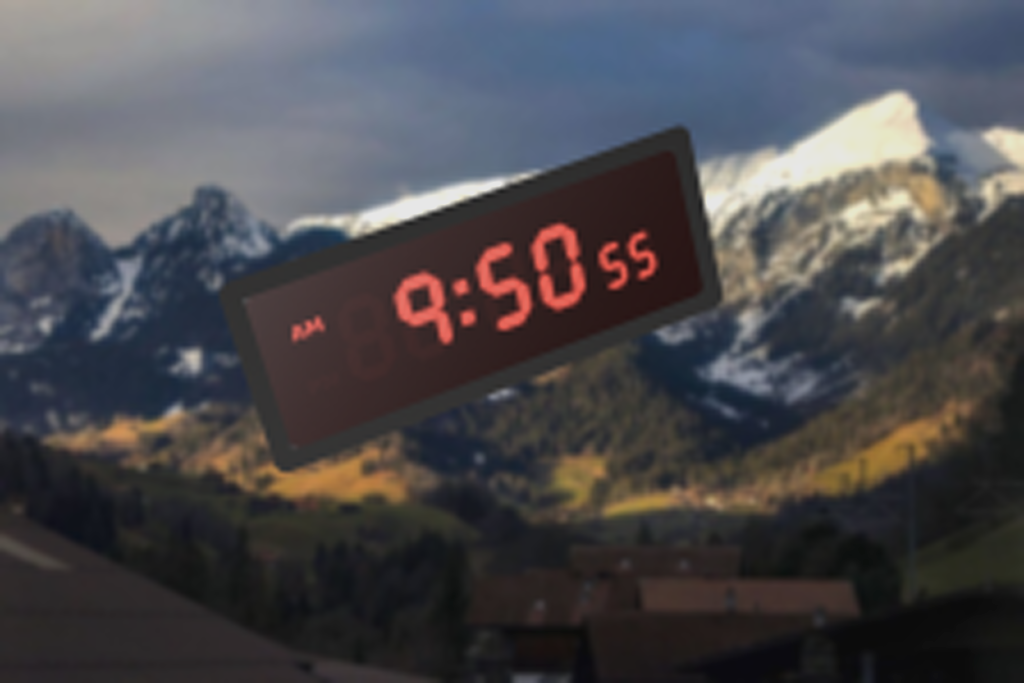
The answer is {"hour": 9, "minute": 50, "second": 55}
